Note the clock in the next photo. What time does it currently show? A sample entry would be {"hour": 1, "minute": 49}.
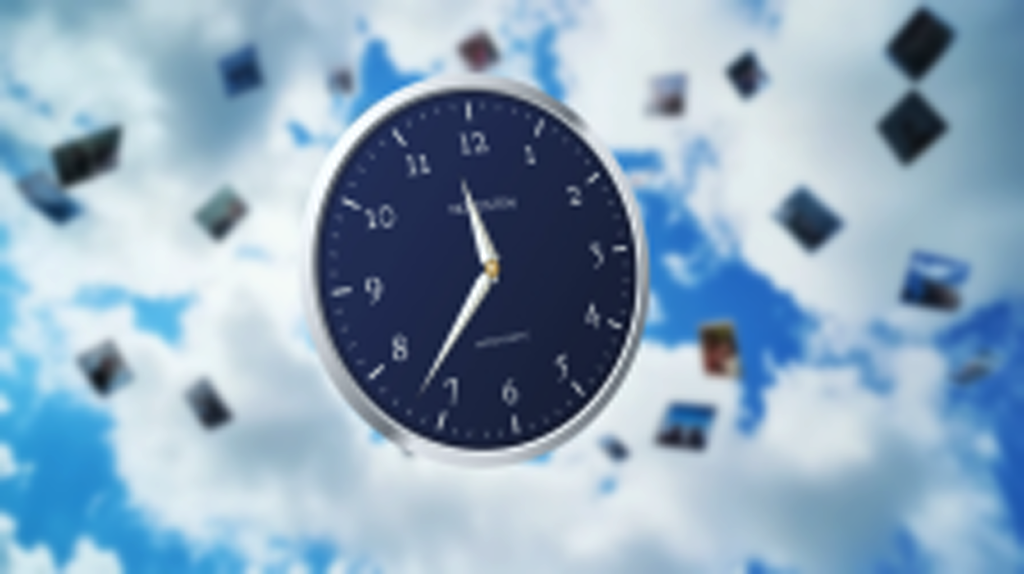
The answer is {"hour": 11, "minute": 37}
